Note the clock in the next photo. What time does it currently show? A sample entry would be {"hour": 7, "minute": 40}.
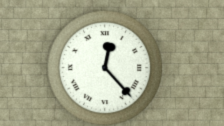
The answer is {"hour": 12, "minute": 23}
